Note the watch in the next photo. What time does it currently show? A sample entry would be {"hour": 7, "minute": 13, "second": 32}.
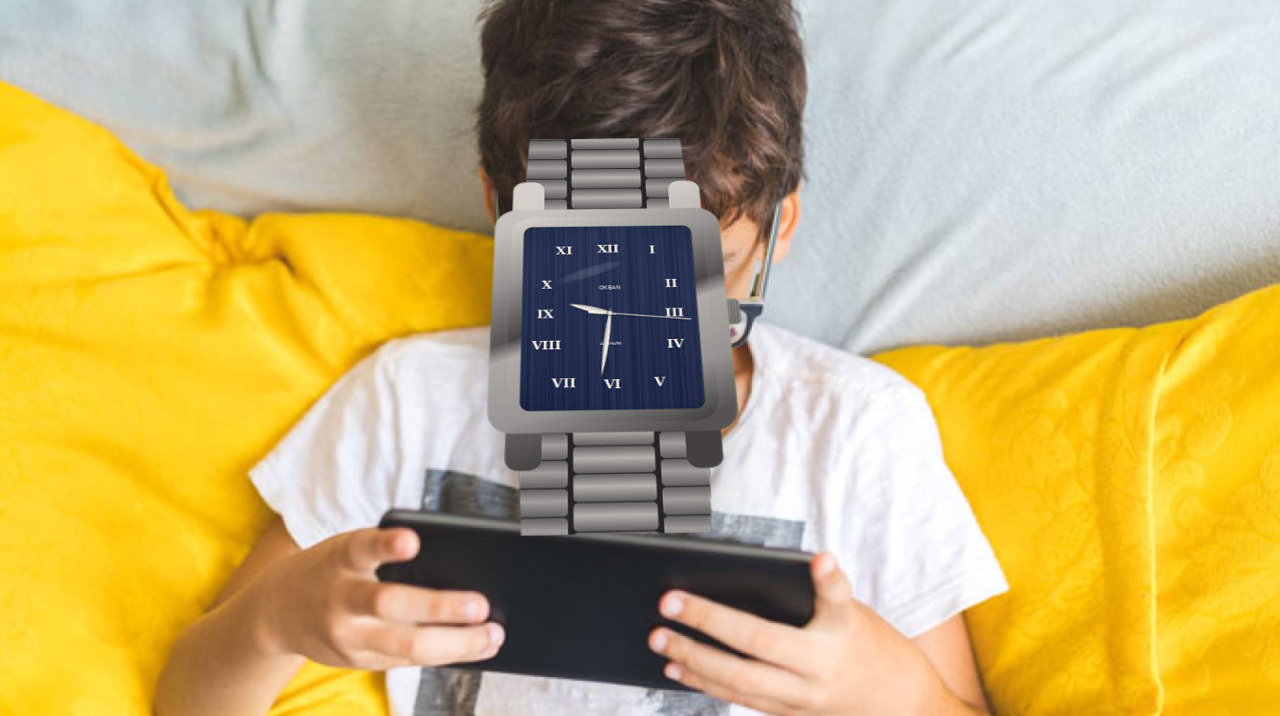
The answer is {"hour": 9, "minute": 31, "second": 16}
